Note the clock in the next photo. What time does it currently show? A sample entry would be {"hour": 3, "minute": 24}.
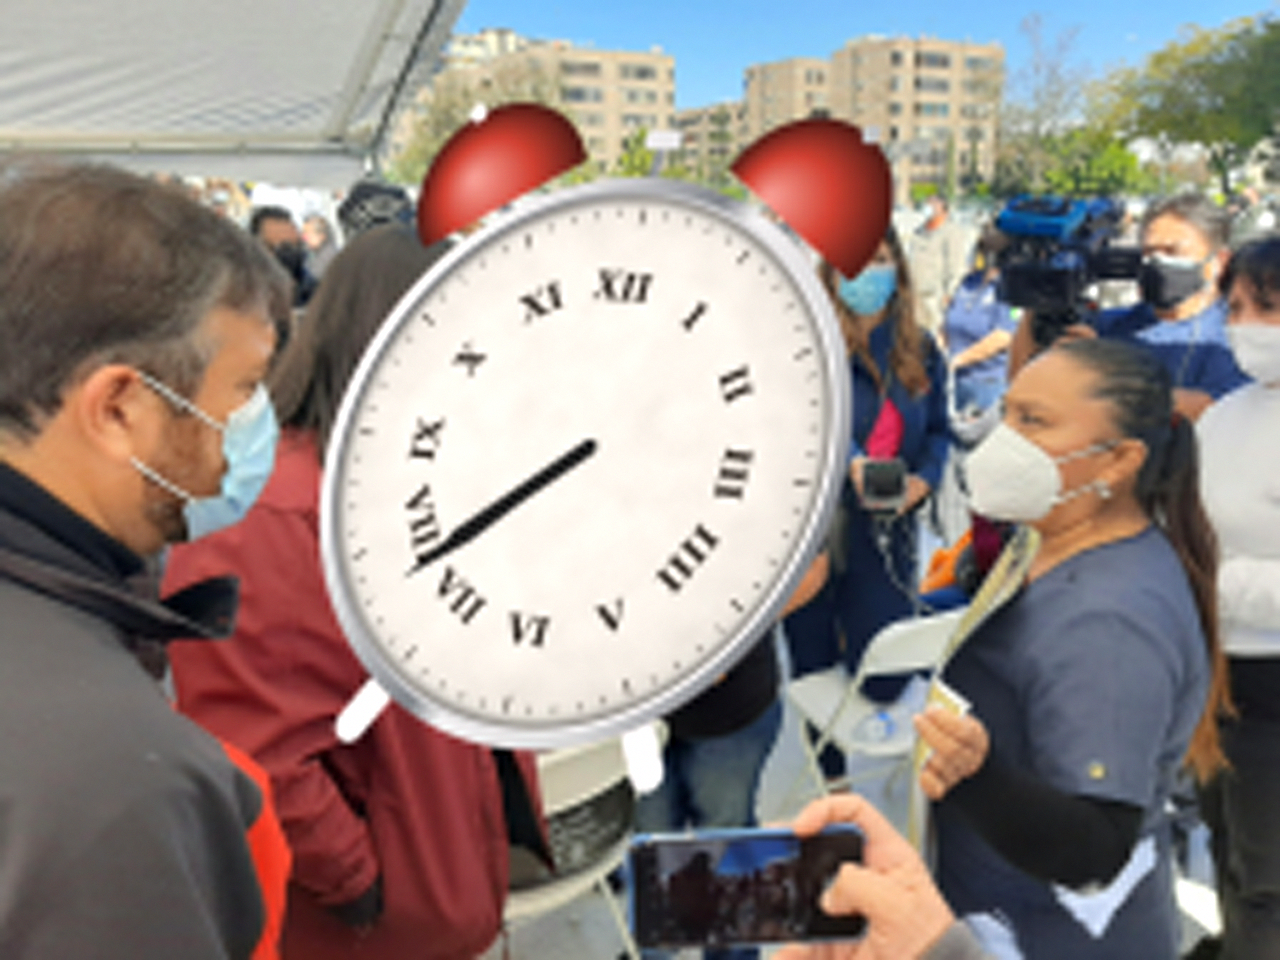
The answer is {"hour": 7, "minute": 38}
